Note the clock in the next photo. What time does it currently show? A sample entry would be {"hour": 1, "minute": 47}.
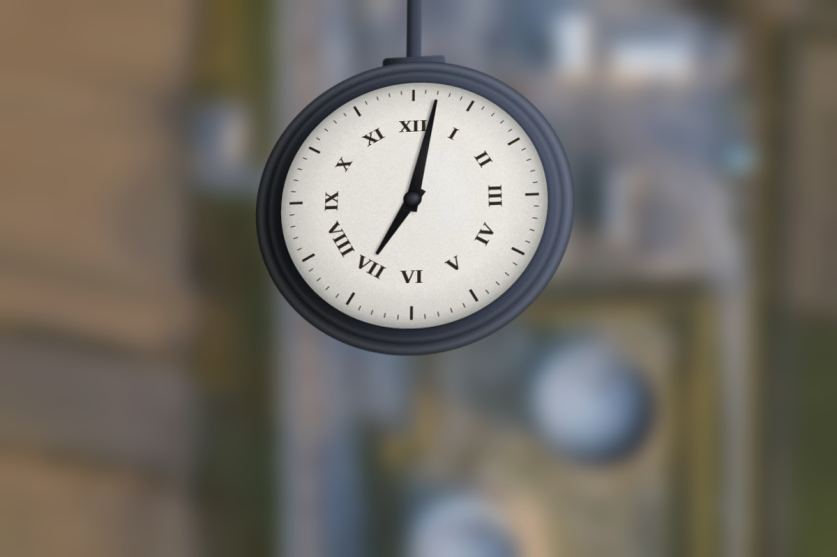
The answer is {"hour": 7, "minute": 2}
